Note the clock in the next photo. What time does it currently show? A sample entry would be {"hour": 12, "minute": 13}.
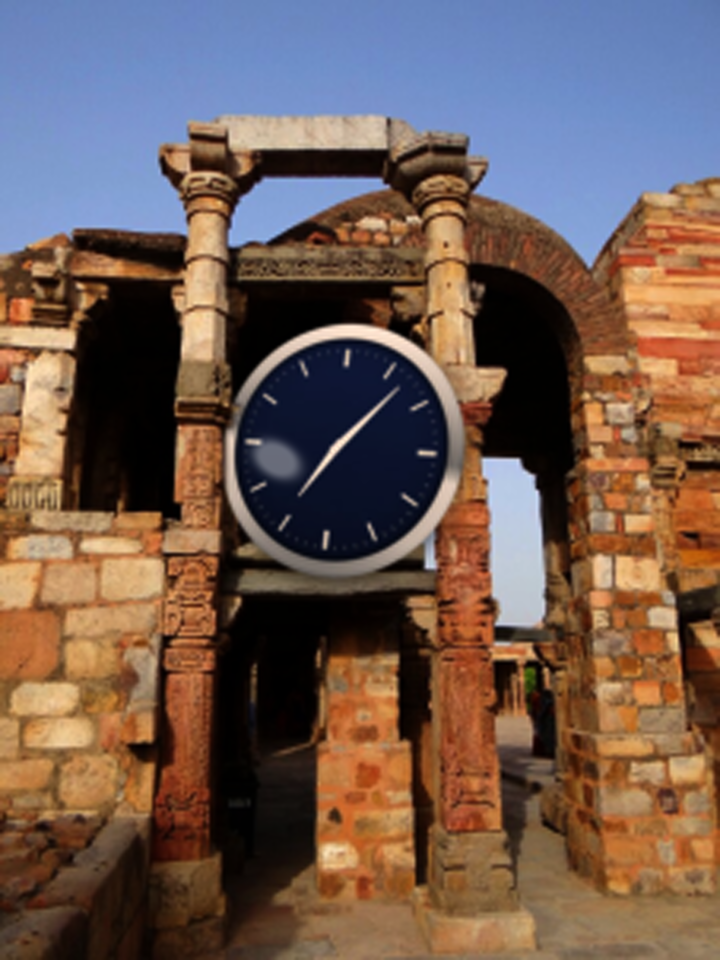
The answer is {"hour": 7, "minute": 7}
